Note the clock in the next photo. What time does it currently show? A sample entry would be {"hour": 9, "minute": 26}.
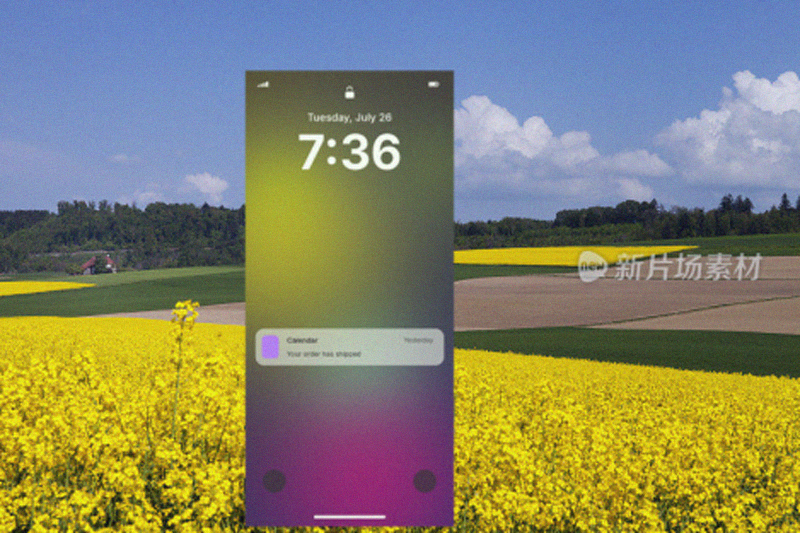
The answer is {"hour": 7, "minute": 36}
